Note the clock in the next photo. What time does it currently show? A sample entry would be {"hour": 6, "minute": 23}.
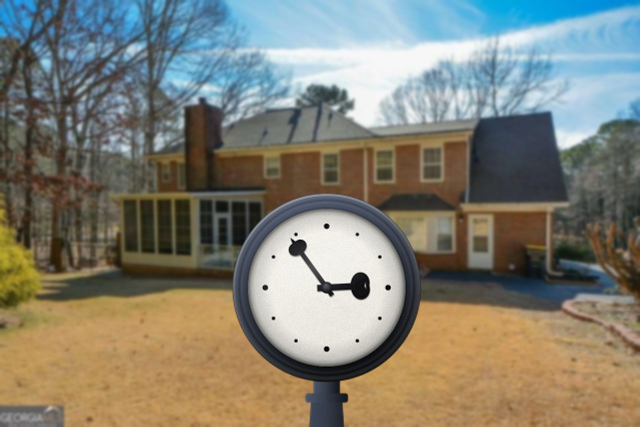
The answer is {"hour": 2, "minute": 54}
